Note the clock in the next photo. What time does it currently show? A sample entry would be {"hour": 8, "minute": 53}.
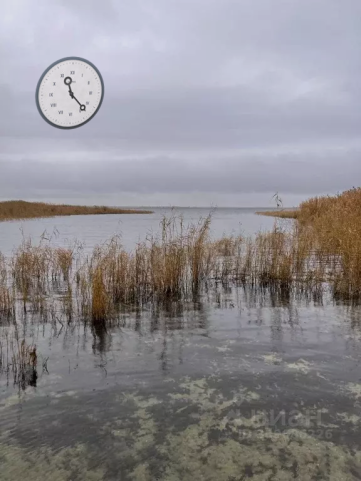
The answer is {"hour": 11, "minute": 23}
